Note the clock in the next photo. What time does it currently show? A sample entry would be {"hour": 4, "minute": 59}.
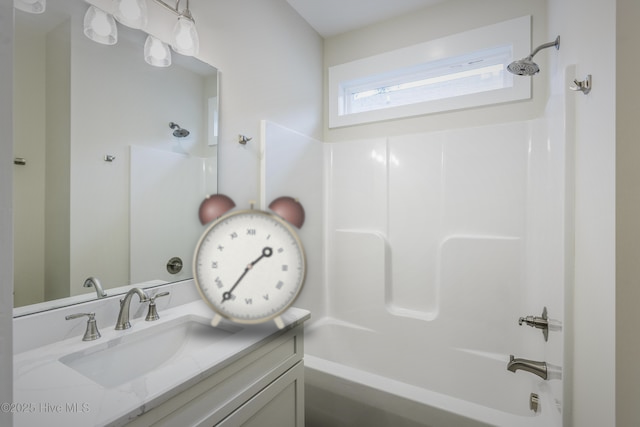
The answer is {"hour": 1, "minute": 36}
